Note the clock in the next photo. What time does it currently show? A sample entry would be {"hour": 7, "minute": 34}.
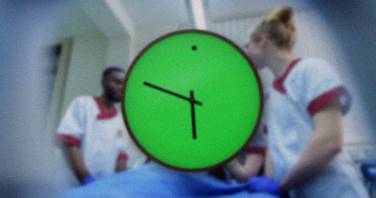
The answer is {"hour": 5, "minute": 48}
